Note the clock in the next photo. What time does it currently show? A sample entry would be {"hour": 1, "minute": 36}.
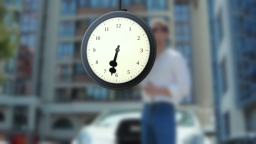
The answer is {"hour": 6, "minute": 32}
